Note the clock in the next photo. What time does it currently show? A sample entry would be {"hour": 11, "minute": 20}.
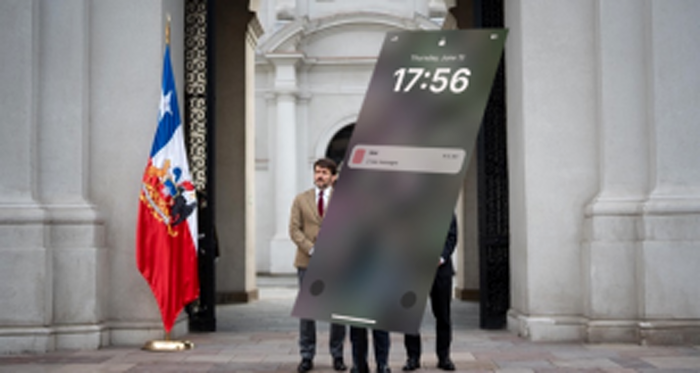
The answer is {"hour": 17, "minute": 56}
